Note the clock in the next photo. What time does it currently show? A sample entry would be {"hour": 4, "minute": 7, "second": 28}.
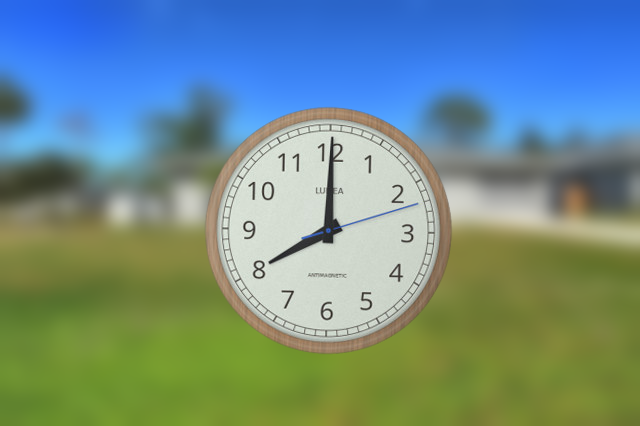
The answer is {"hour": 8, "minute": 0, "second": 12}
